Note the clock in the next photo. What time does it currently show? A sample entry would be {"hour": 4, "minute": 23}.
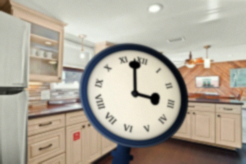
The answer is {"hour": 2, "minute": 58}
